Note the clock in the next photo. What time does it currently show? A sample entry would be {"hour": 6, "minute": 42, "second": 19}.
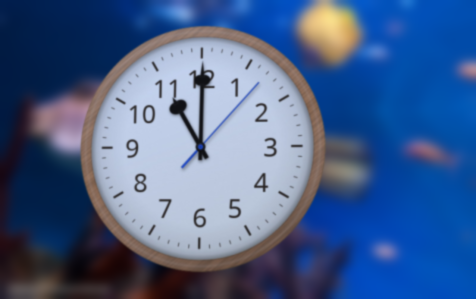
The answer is {"hour": 11, "minute": 0, "second": 7}
